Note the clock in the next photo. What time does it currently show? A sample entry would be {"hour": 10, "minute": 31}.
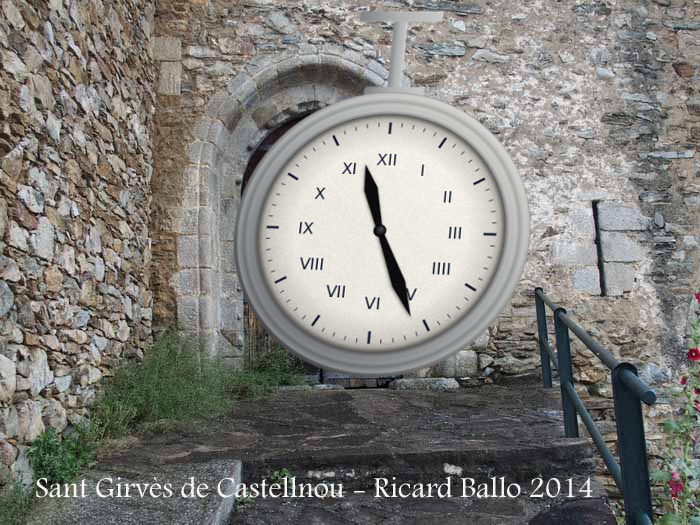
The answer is {"hour": 11, "minute": 26}
